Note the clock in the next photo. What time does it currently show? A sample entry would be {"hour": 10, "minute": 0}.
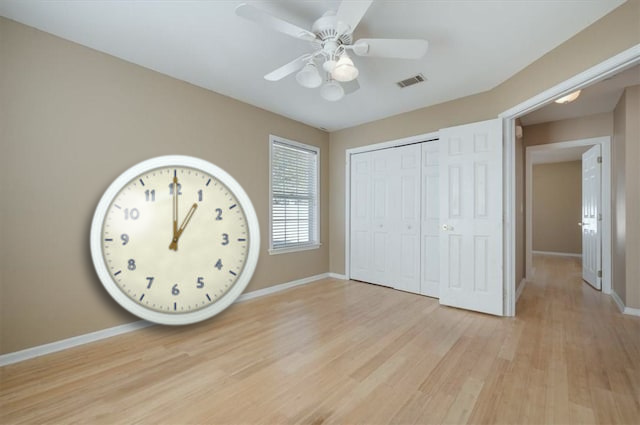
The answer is {"hour": 1, "minute": 0}
